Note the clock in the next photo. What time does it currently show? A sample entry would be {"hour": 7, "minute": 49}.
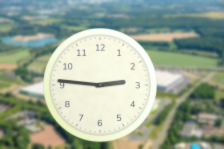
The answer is {"hour": 2, "minute": 46}
